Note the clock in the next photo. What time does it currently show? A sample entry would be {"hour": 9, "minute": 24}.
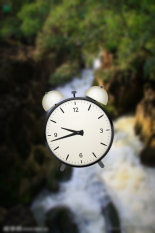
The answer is {"hour": 9, "minute": 43}
